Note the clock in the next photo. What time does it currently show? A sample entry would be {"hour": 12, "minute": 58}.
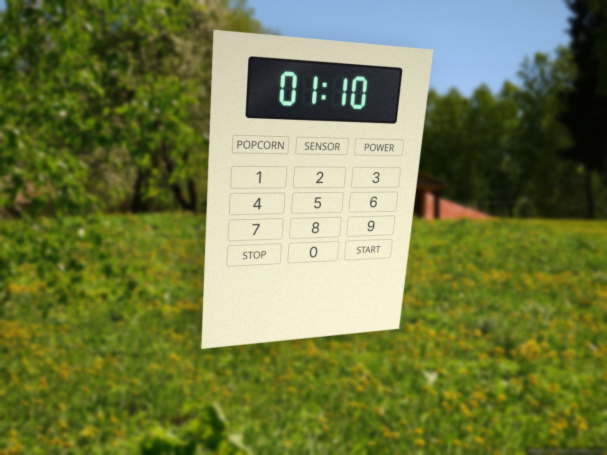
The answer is {"hour": 1, "minute": 10}
